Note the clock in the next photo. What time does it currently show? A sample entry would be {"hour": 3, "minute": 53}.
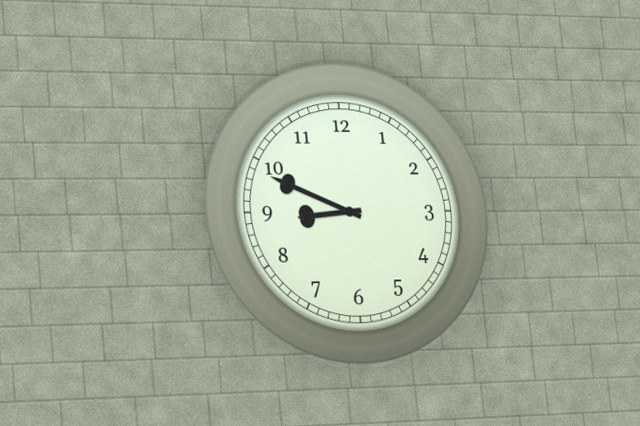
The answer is {"hour": 8, "minute": 49}
